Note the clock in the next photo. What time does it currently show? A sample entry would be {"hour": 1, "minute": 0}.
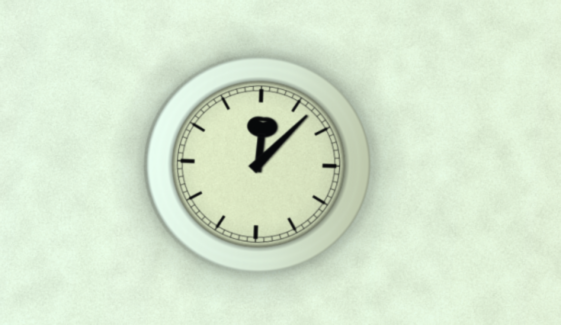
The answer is {"hour": 12, "minute": 7}
